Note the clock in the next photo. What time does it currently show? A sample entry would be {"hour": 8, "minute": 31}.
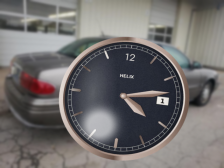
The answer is {"hour": 4, "minute": 13}
